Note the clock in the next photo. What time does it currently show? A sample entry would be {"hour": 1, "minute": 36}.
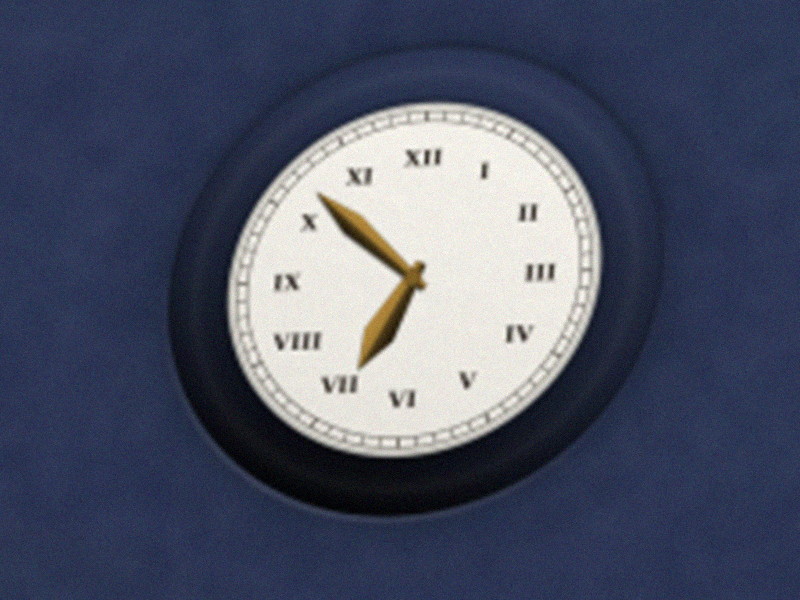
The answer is {"hour": 6, "minute": 52}
